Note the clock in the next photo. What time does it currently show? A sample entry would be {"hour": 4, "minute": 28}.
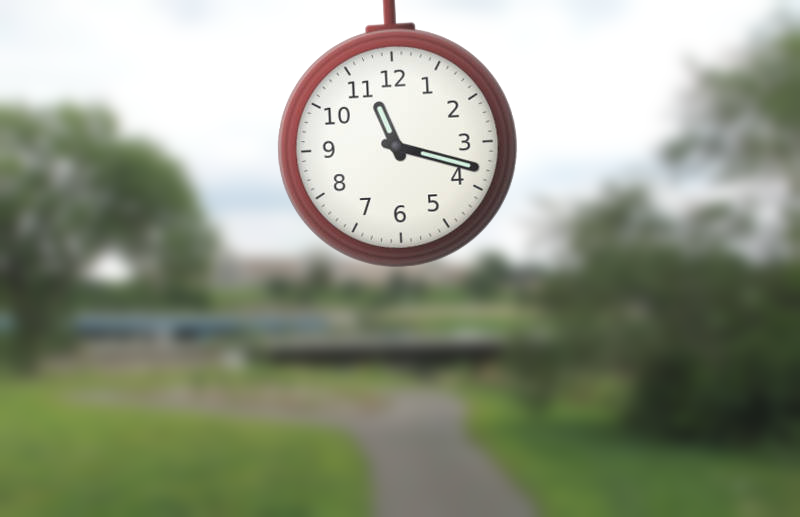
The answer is {"hour": 11, "minute": 18}
